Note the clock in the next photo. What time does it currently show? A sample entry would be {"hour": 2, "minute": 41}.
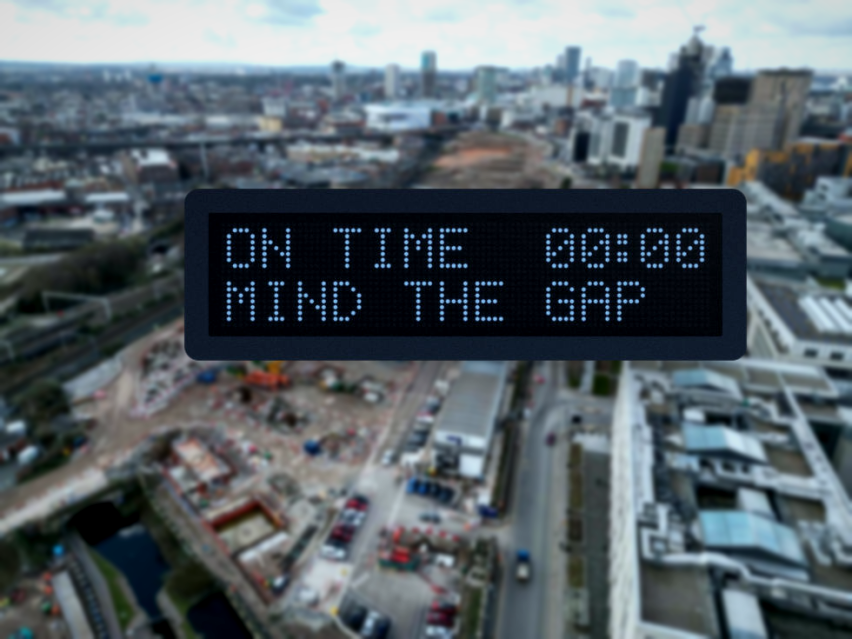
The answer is {"hour": 0, "minute": 0}
